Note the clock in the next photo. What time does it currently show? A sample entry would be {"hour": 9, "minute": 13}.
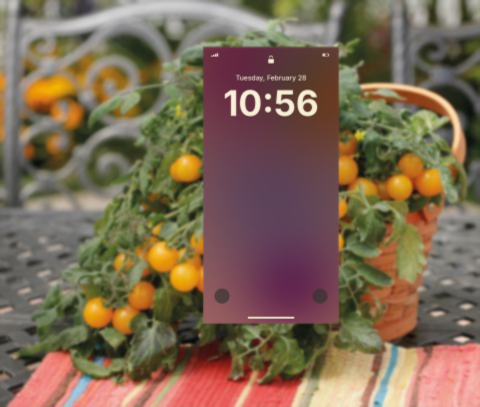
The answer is {"hour": 10, "minute": 56}
